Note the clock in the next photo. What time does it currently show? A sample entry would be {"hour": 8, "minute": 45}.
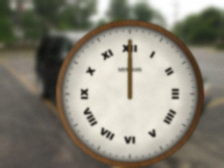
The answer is {"hour": 12, "minute": 0}
